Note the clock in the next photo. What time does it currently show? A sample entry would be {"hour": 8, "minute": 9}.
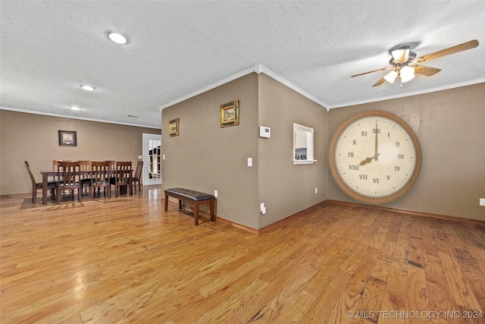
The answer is {"hour": 8, "minute": 0}
